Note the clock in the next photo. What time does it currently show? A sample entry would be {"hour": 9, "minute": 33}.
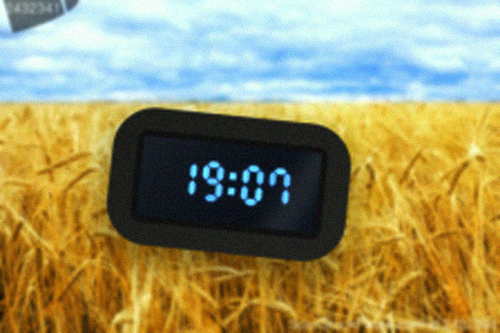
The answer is {"hour": 19, "minute": 7}
